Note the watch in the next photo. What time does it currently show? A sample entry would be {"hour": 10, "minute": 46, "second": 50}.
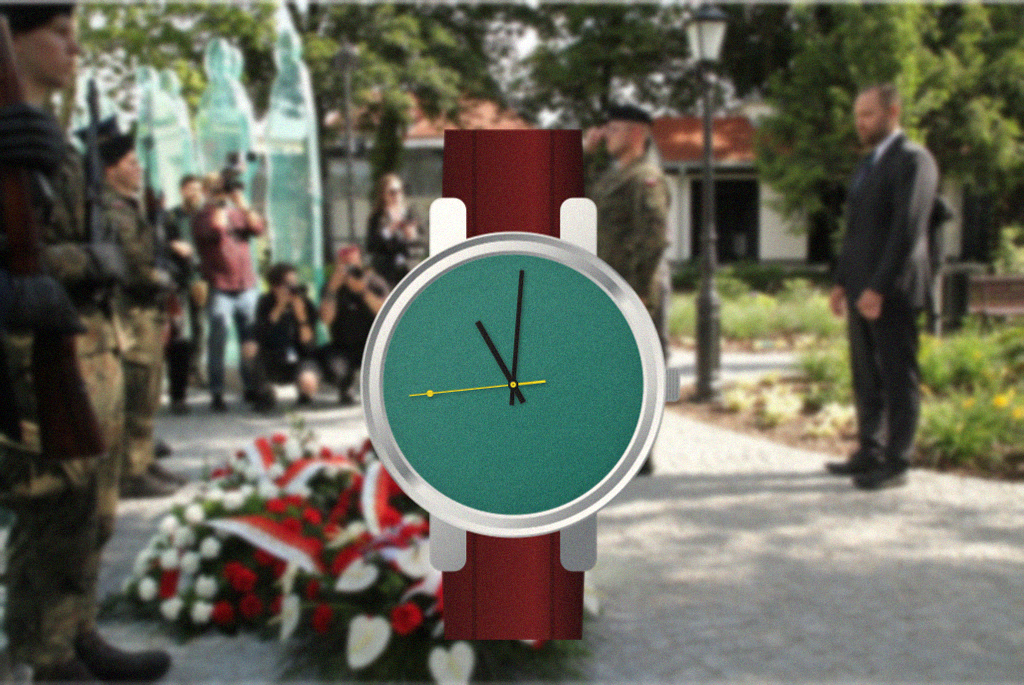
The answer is {"hour": 11, "minute": 0, "second": 44}
